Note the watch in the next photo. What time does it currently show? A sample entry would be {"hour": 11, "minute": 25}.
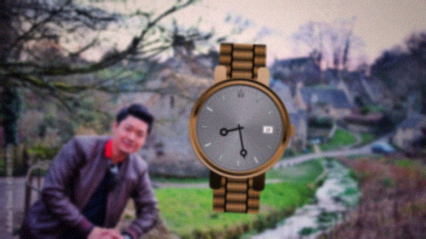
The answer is {"hour": 8, "minute": 28}
